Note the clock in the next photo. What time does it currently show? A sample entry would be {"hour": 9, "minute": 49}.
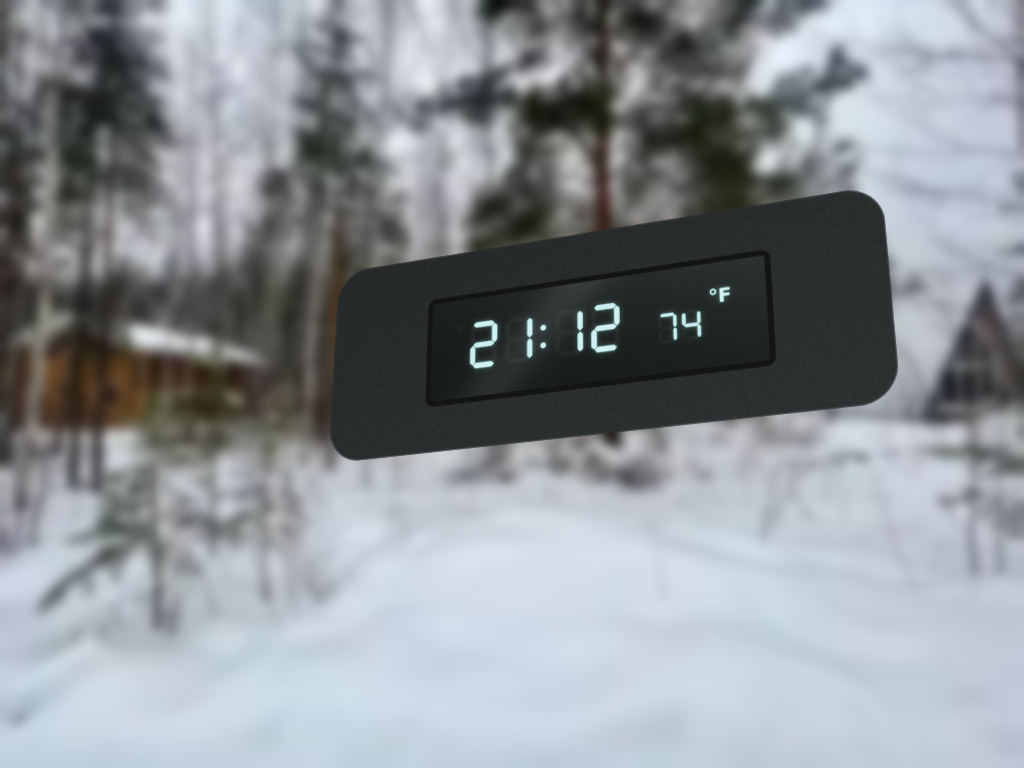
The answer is {"hour": 21, "minute": 12}
